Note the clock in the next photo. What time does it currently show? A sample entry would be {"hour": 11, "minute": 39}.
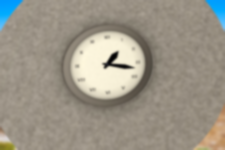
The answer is {"hour": 1, "minute": 17}
